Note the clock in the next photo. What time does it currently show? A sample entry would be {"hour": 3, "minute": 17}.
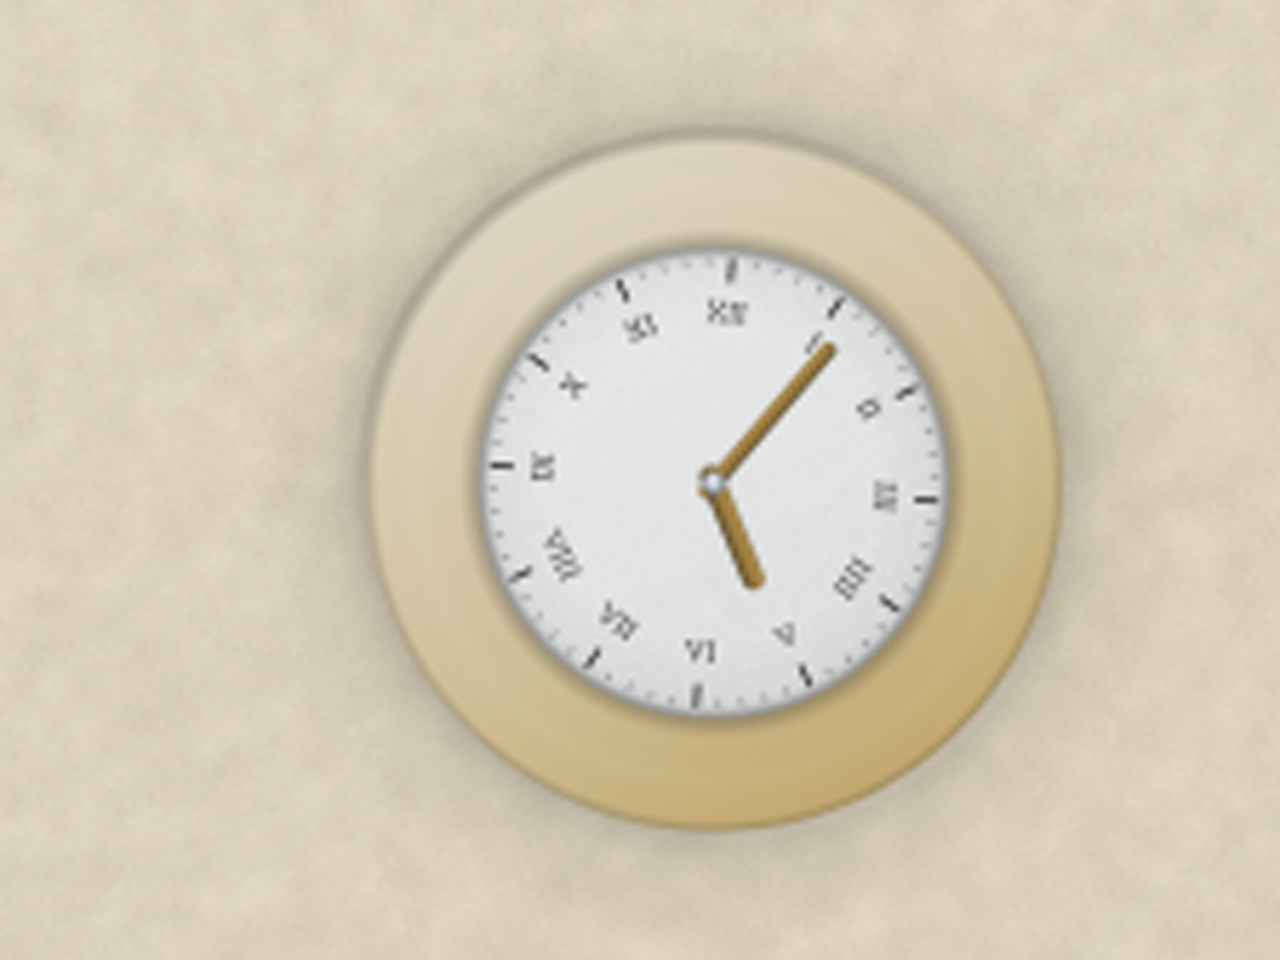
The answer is {"hour": 5, "minute": 6}
